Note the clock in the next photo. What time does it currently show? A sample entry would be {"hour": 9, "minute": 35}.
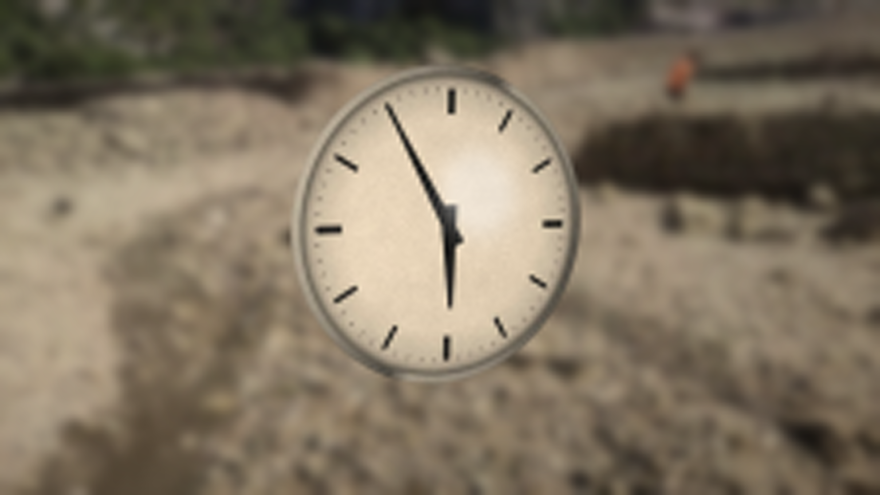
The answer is {"hour": 5, "minute": 55}
